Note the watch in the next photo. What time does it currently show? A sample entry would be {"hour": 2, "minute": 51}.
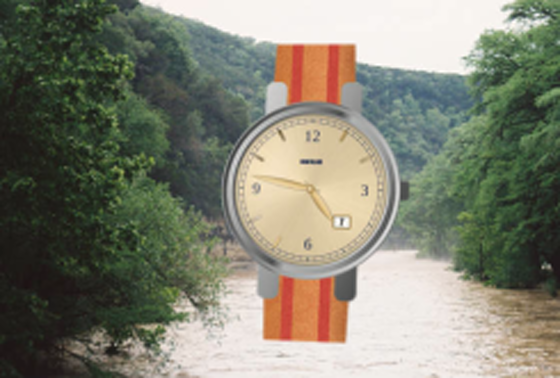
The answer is {"hour": 4, "minute": 47}
